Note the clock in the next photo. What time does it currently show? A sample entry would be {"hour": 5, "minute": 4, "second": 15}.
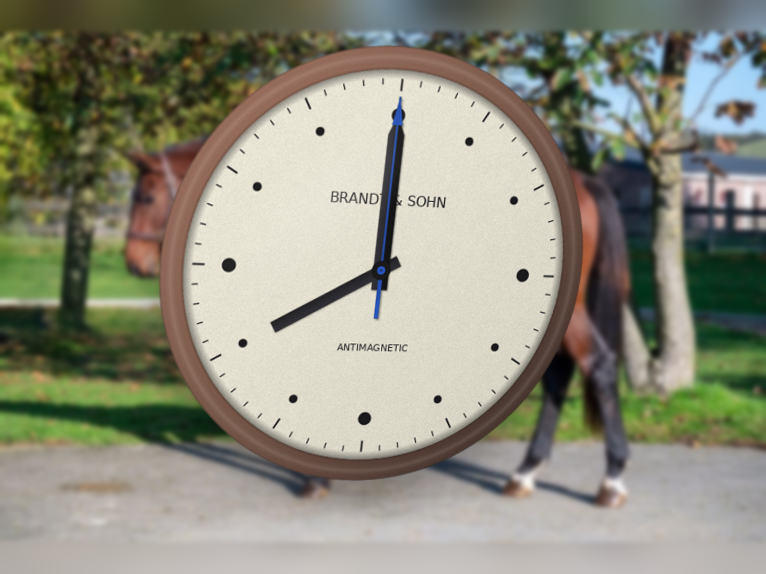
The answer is {"hour": 8, "minute": 0, "second": 0}
